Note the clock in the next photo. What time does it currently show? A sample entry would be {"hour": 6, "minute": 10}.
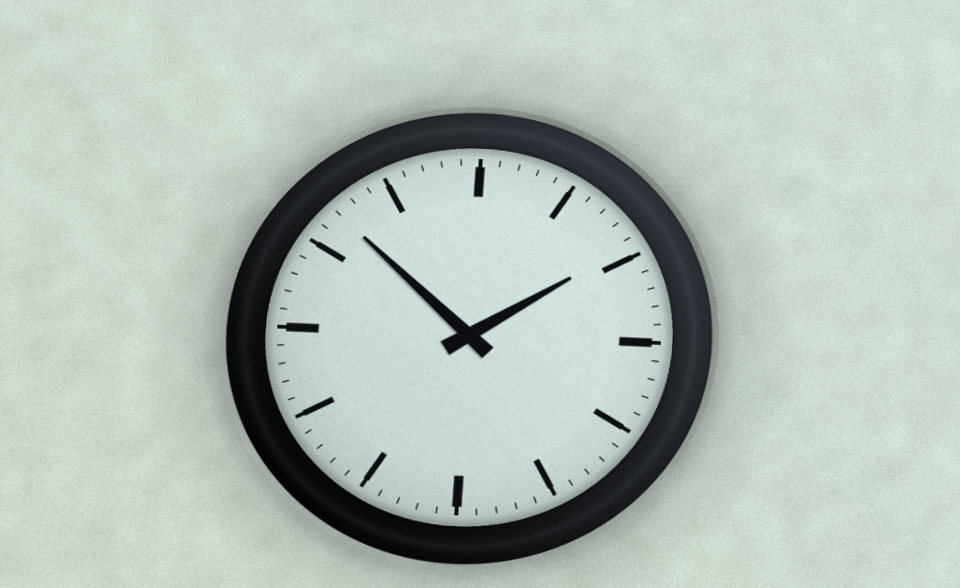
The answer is {"hour": 1, "minute": 52}
